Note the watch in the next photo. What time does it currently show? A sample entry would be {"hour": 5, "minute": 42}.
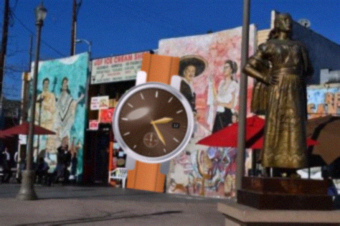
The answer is {"hour": 2, "minute": 24}
